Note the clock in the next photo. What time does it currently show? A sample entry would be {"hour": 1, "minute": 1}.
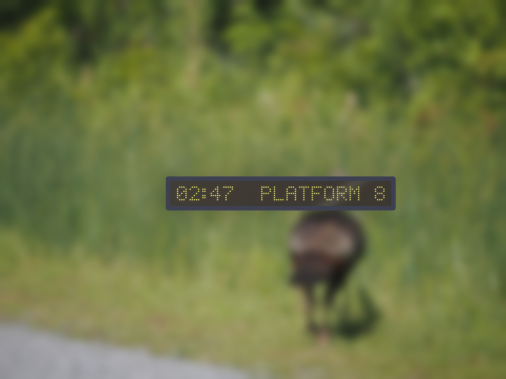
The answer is {"hour": 2, "minute": 47}
